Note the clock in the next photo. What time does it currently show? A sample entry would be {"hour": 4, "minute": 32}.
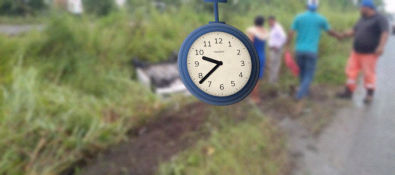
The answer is {"hour": 9, "minute": 38}
